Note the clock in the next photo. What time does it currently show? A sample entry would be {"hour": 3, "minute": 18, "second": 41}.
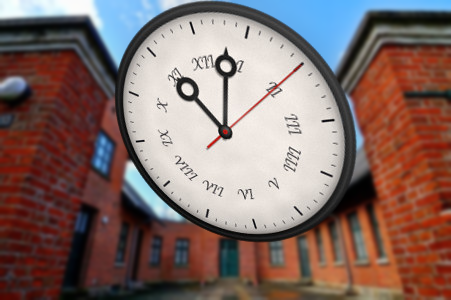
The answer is {"hour": 11, "minute": 3, "second": 10}
